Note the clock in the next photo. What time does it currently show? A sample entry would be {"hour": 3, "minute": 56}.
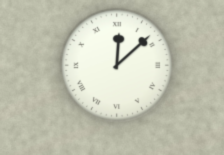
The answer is {"hour": 12, "minute": 8}
